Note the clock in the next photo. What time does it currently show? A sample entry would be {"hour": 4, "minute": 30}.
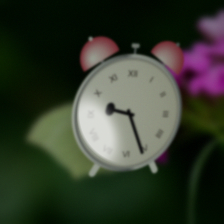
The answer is {"hour": 9, "minute": 26}
